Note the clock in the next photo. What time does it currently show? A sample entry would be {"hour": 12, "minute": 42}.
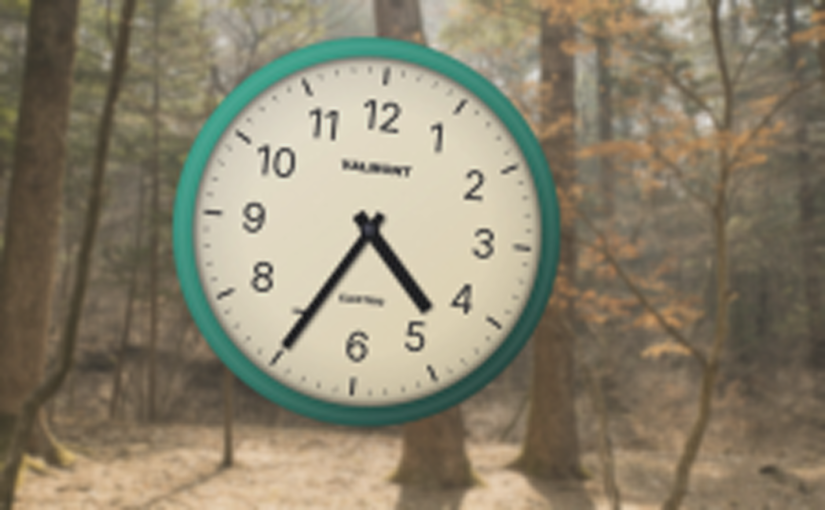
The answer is {"hour": 4, "minute": 35}
